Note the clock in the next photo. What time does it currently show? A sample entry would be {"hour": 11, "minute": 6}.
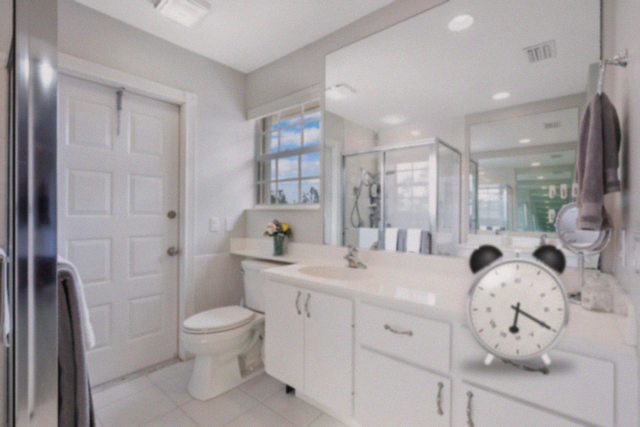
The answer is {"hour": 6, "minute": 20}
